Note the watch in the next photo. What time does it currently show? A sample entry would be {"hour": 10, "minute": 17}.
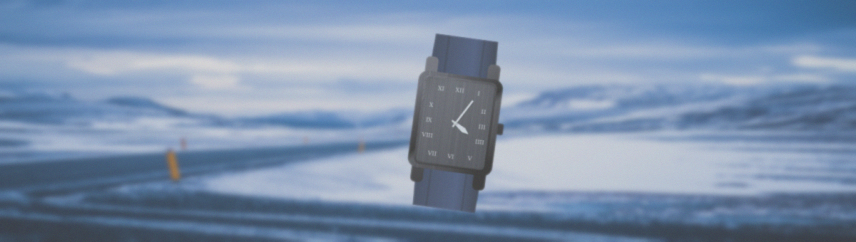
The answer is {"hour": 4, "minute": 5}
